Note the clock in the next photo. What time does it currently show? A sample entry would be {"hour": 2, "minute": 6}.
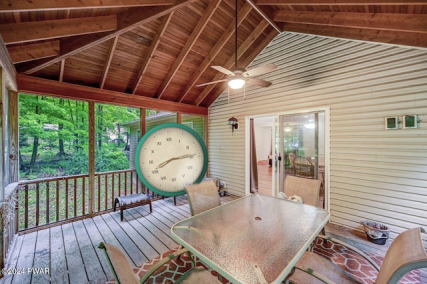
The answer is {"hour": 8, "minute": 14}
